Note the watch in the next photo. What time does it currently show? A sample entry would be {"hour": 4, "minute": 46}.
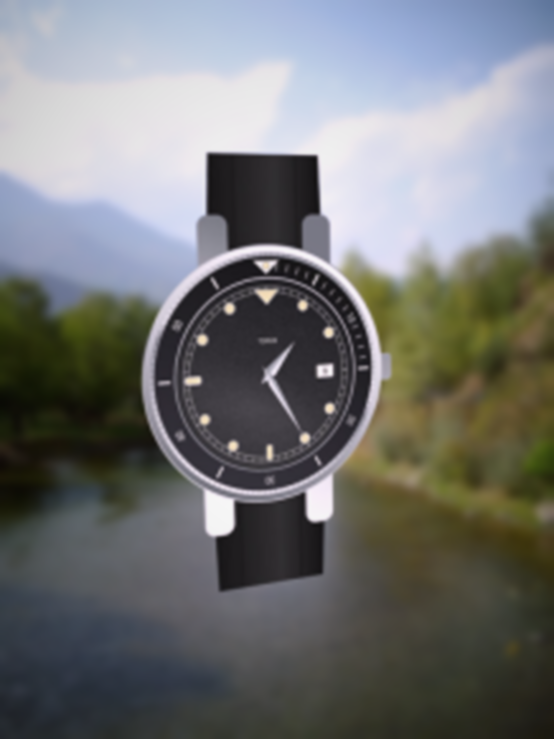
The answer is {"hour": 1, "minute": 25}
